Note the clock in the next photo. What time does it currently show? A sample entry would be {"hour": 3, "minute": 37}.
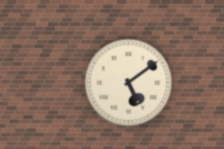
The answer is {"hour": 5, "minute": 9}
